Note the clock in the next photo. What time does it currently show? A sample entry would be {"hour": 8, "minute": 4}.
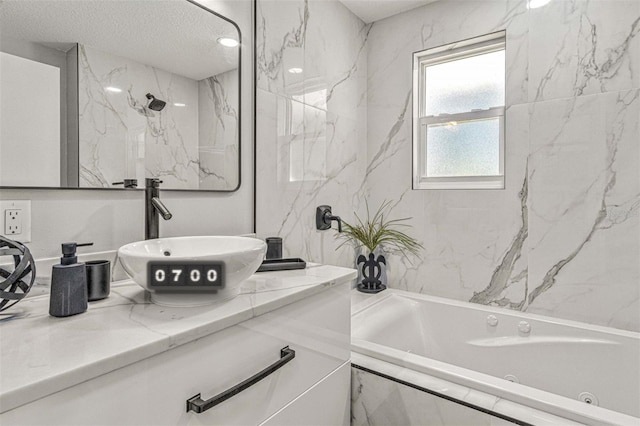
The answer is {"hour": 7, "minute": 0}
